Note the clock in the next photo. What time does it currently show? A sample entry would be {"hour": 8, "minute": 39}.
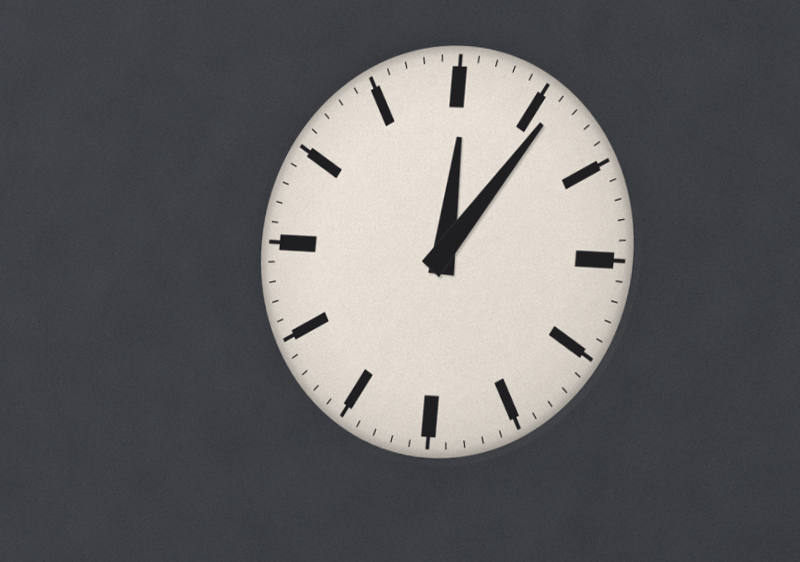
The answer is {"hour": 12, "minute": 6}
